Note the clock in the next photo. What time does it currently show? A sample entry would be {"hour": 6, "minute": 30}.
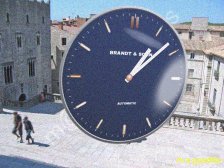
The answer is {"hour": 1, "minute": 8}
